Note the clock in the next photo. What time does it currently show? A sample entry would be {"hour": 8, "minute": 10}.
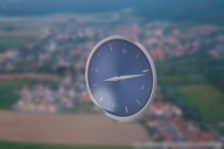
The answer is {"hour": 8, "minute": 11}
